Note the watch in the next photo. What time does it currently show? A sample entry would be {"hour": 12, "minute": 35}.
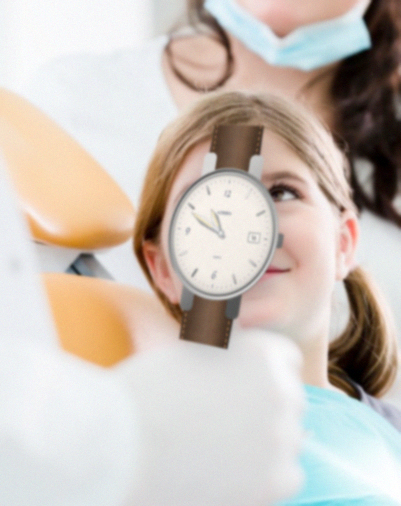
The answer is {"hour": 10, "minute": 49}
